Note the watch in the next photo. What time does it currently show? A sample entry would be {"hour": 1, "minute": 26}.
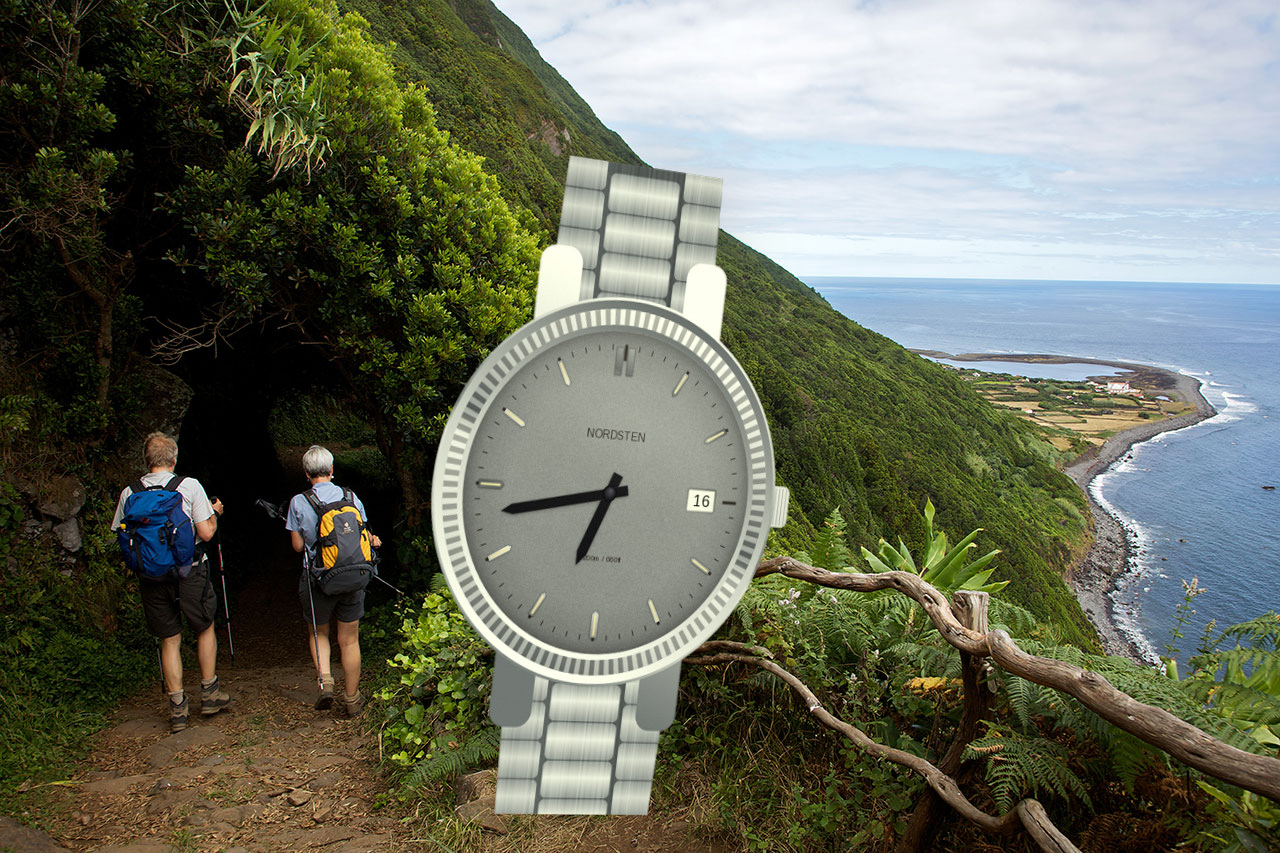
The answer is {"hour": 6, "minute": 43}
